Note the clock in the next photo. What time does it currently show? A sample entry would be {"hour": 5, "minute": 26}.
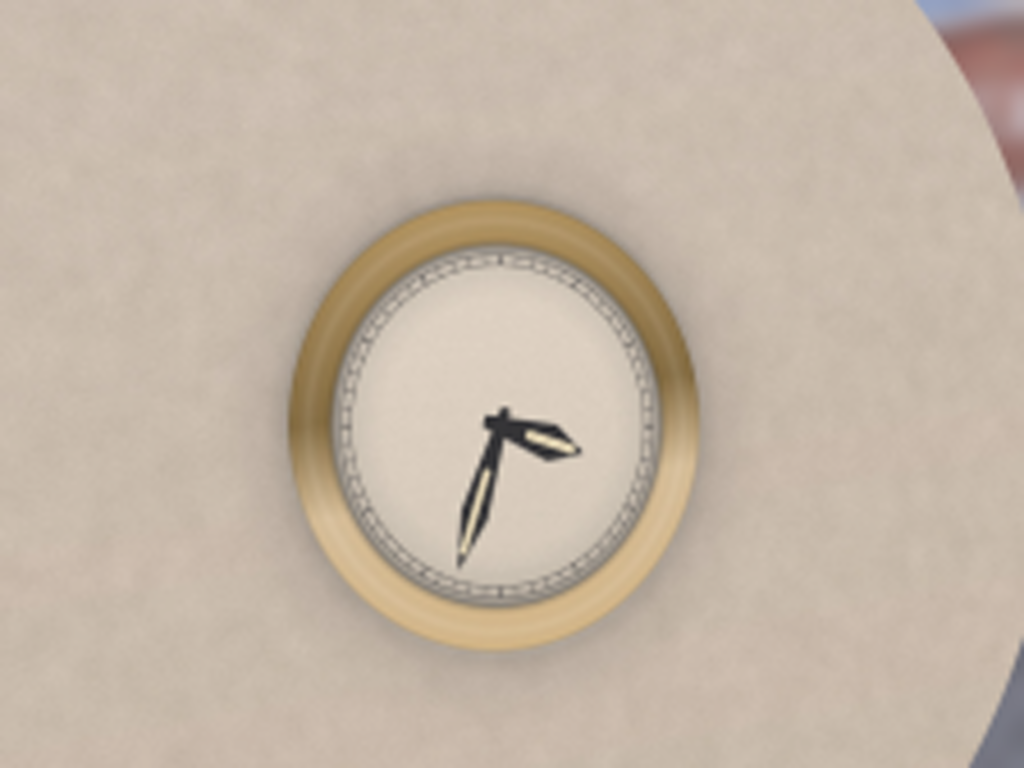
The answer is {"hour": 3, "minute": 33}
